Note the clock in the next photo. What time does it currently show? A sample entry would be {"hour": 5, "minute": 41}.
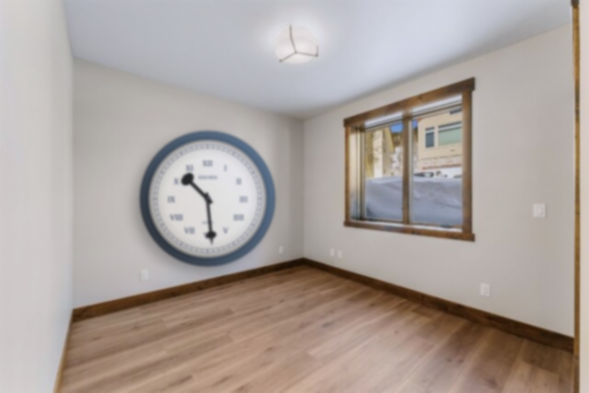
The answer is {"hour": 10, "minute": 29}
